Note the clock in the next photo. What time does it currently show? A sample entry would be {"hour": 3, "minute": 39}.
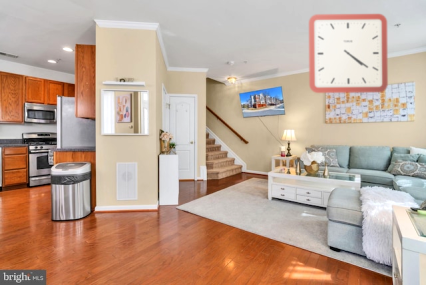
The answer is {"hour": 4, "minute": 21}
